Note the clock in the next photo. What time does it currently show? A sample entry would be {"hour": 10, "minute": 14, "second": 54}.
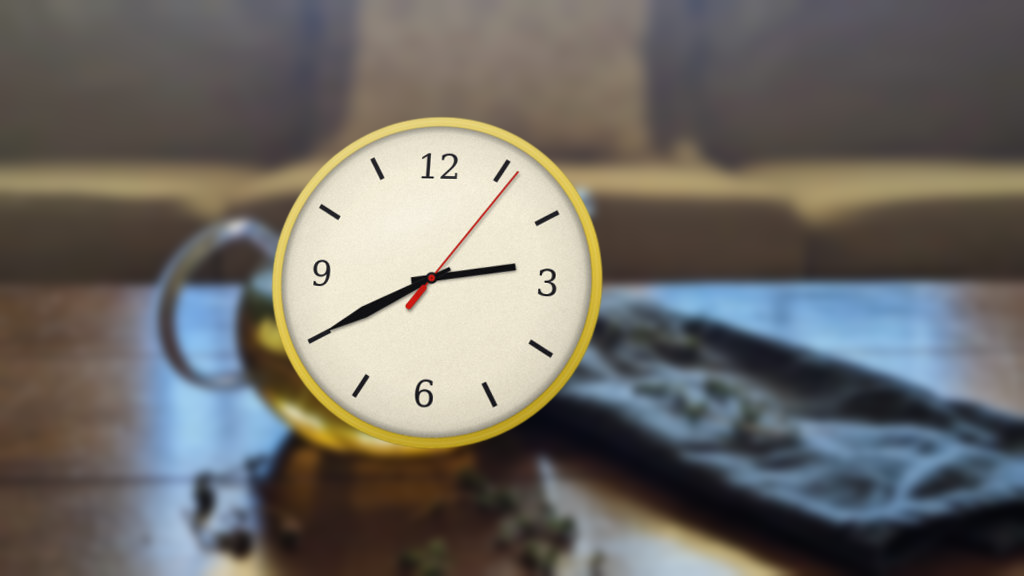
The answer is {"hour": 2, "minute": 40, "second": 6}
